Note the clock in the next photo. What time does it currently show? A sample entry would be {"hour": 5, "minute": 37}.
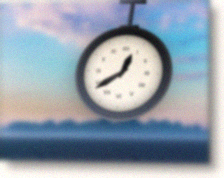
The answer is {"hour": 12, "minute": 39}
